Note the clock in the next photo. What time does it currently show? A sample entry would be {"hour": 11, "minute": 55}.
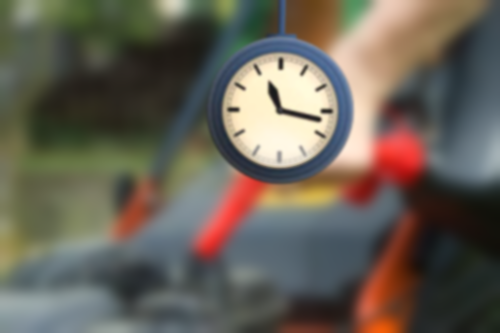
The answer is {"hour": 11, "minute": 17}
